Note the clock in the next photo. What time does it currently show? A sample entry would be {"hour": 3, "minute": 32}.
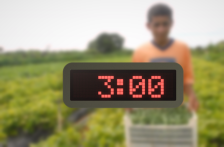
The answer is {"hour": 3, "minute": 0}
